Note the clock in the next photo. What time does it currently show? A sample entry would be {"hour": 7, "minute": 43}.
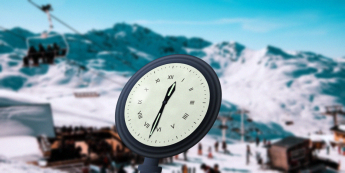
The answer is {"hour": 12, "minute": 32}
